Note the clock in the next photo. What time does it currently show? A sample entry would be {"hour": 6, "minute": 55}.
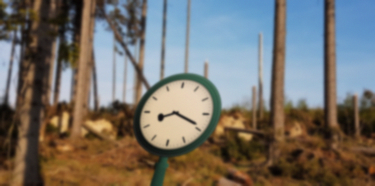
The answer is {"hour": 8, "minute": 19}
